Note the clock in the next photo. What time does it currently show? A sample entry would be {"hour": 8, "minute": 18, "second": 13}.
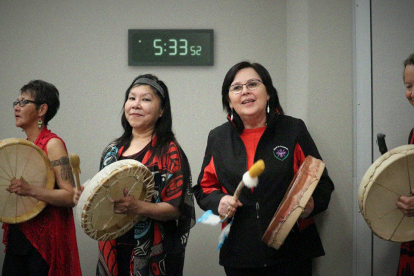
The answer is {"hour": 5, "minute": 33, "second": 52}
